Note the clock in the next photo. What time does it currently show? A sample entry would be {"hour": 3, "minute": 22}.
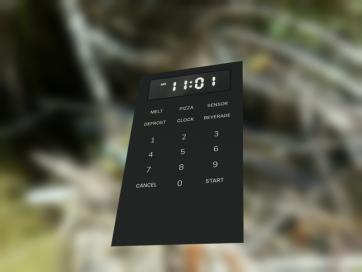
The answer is {"hour": 11, "minute": 1}
